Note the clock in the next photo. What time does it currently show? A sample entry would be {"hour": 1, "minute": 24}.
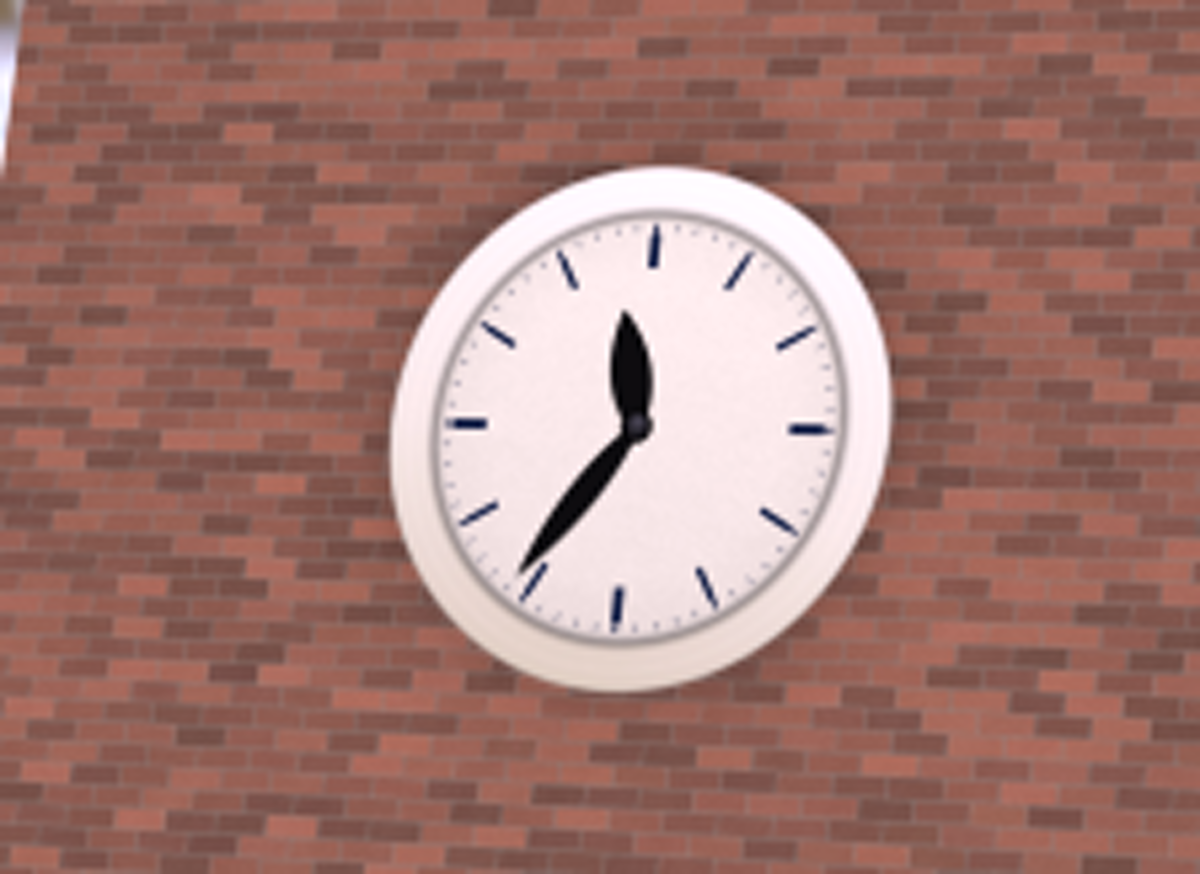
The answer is {"hour": 11, "minute": 36}
